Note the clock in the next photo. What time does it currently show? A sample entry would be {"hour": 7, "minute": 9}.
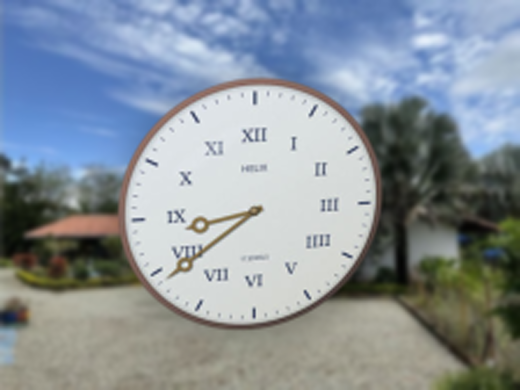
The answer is {"hour": 8, "minute": 39}
